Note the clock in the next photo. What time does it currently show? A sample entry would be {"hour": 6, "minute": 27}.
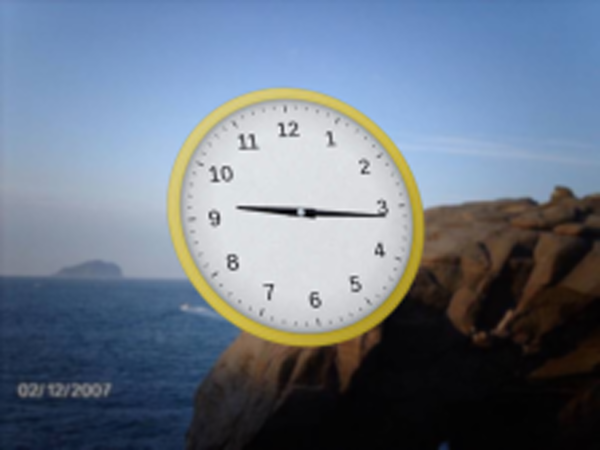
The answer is {"hour": 9, "minute": 16}
